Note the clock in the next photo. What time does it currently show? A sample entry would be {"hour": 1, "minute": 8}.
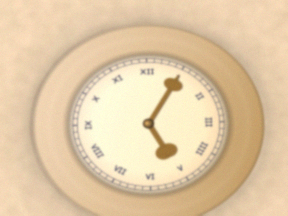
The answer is {"hour": 5, "minute": 5}
